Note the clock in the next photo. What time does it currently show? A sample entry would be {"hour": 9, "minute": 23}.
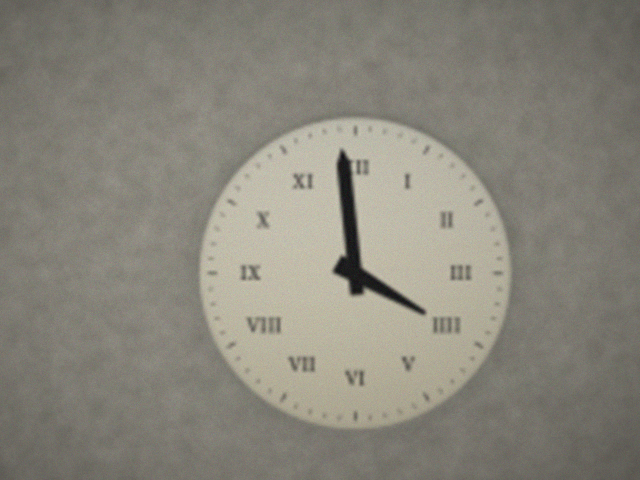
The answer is {"hour": 3, "minute": 59}
